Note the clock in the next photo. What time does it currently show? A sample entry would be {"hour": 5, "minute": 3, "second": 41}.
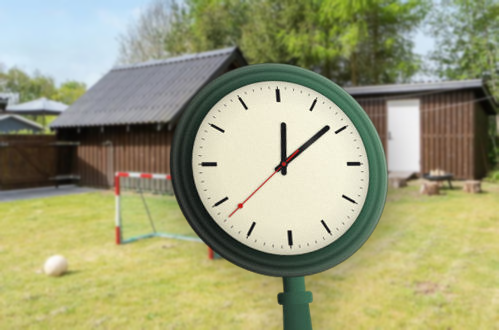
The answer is {"hour": 12, "minute": 8, "second": 38}
